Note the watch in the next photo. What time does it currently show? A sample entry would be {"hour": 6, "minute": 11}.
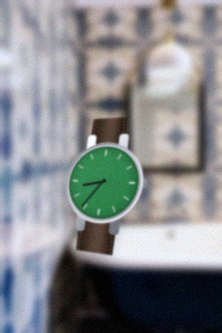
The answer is {"hour": 8, "minute": 36}
